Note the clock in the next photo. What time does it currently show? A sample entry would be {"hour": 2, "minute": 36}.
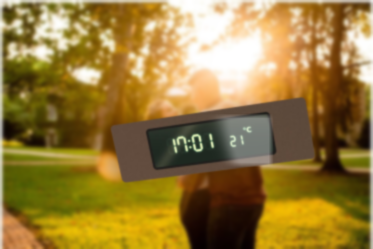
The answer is {"hour": 17, "minute": 1}
